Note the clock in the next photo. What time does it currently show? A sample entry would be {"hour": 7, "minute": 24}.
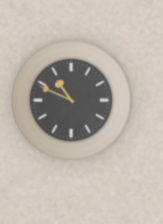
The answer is {"hour": 10, "minute": 49}
